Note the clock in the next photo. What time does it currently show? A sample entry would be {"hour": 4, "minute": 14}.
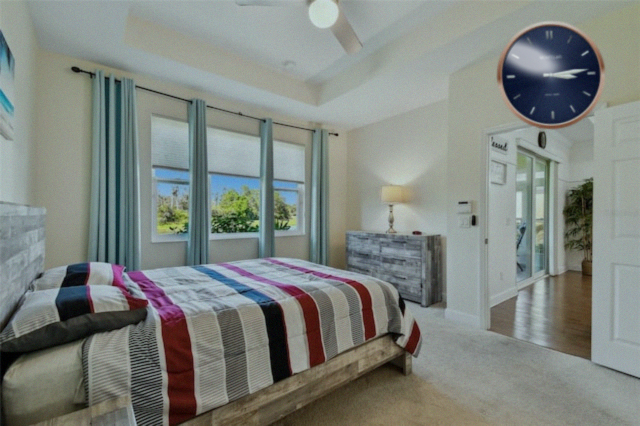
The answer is {"hour": 3, "minute": 14}
